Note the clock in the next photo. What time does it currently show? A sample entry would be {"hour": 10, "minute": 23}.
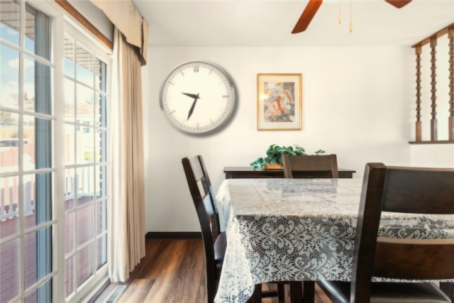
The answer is {"hour": 9, "minute": 34}
